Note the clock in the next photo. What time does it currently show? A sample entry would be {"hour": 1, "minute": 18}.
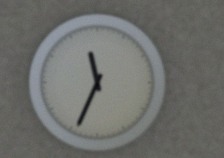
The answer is {"hour": 11, "minute": 34}
